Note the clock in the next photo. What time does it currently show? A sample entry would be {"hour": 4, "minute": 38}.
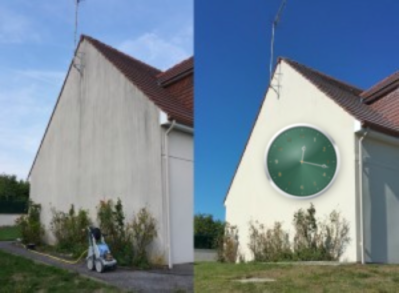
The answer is {"hour": 12, "minute": 17}
